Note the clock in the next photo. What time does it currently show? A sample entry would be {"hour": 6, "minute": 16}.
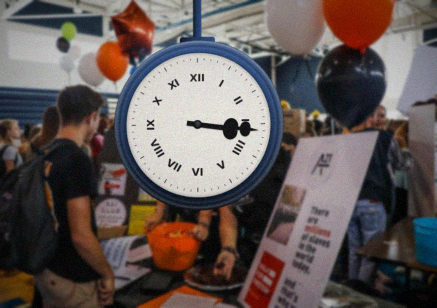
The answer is {"hour": 3, "minute": 16}
